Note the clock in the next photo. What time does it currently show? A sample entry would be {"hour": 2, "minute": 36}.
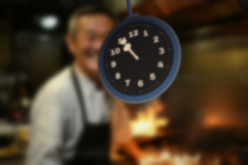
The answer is {"hour": 10, "minute": 55}
